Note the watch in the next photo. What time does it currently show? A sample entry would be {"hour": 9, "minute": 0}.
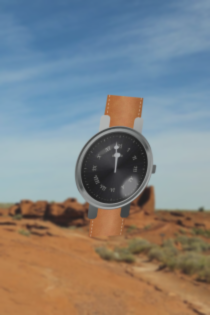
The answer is {"hour": 11, "minute": 59}
